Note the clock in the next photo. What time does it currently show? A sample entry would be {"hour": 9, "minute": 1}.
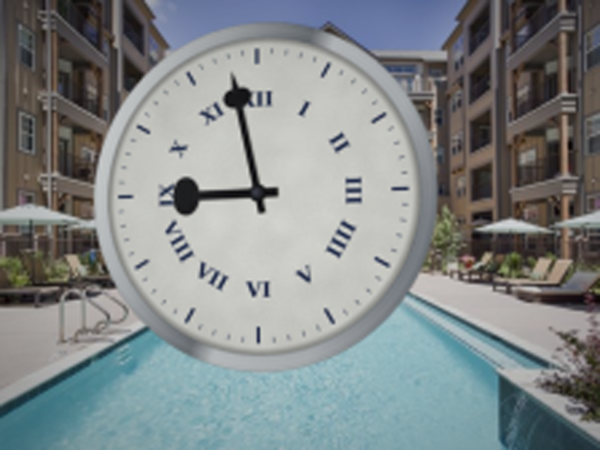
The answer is {"hour": 8, "minute": 58}
